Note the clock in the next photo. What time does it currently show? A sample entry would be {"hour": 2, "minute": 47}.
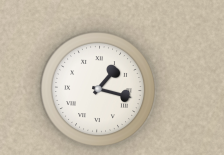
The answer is {"hour": 1, "minute": 17}
